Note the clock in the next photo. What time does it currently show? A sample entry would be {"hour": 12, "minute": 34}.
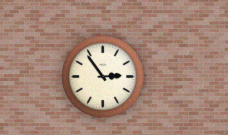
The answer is {"hour": 2, "minute": 54}
